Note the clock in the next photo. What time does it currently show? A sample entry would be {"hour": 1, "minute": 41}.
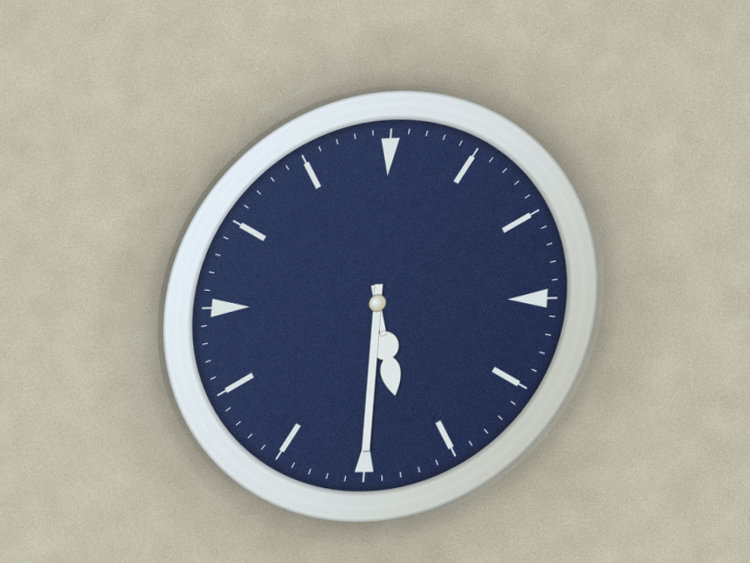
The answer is {"hour": 5, "minute": 30}
